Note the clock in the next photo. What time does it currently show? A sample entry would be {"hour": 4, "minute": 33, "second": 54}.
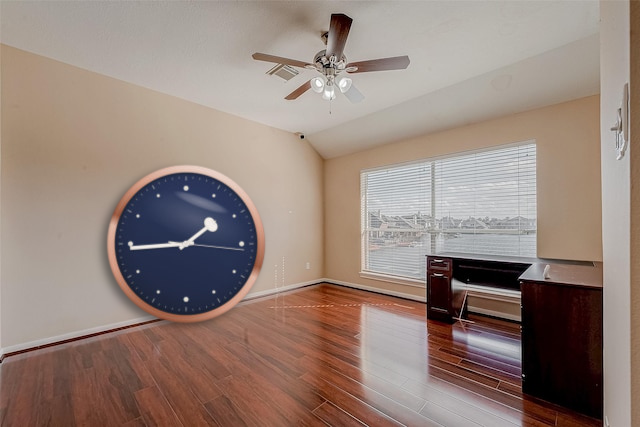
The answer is {"hour": 1, "minute": 44, "second": 16}
